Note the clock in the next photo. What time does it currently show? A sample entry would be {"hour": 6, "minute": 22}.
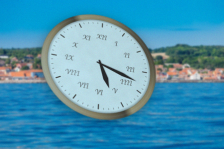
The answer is {"hour": 5, "minute": 18}
